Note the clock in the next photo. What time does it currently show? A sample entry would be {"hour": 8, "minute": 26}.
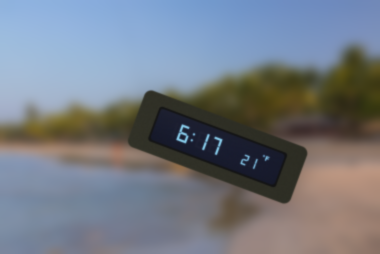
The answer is {"hour": 6, "minute": 17}
